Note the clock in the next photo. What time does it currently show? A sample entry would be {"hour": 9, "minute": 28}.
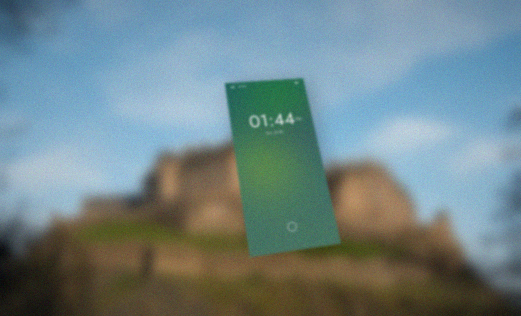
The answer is {"hour": 1, "minute": 44}
